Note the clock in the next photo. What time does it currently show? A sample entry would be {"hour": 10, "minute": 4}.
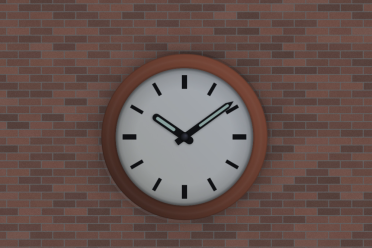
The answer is {"hour": 10, "minute": 9}
